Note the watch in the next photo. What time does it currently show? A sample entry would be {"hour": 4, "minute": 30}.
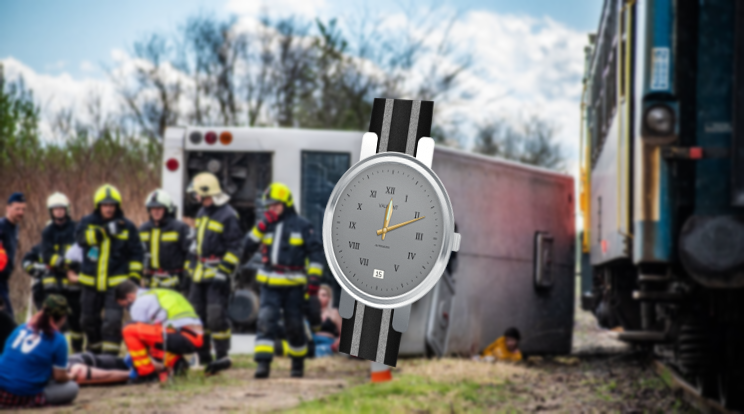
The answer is {"hour": 12, "minute": 11}
